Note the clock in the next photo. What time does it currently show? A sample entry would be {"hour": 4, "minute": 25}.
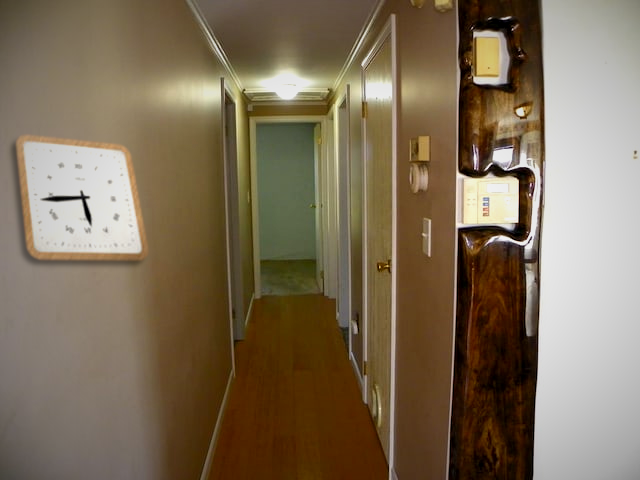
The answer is {"hour": 5, "minute": 44}
